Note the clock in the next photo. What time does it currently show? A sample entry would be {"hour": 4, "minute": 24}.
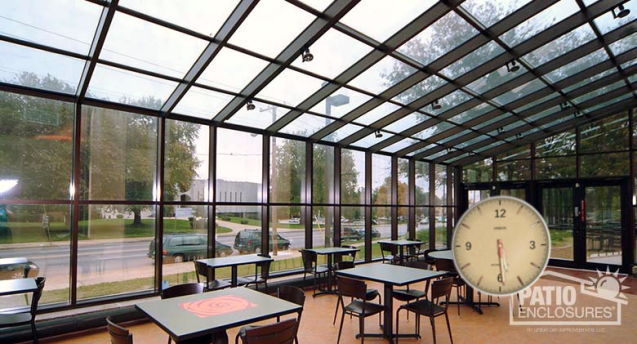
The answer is {"hour": 5, "minute": 29}
